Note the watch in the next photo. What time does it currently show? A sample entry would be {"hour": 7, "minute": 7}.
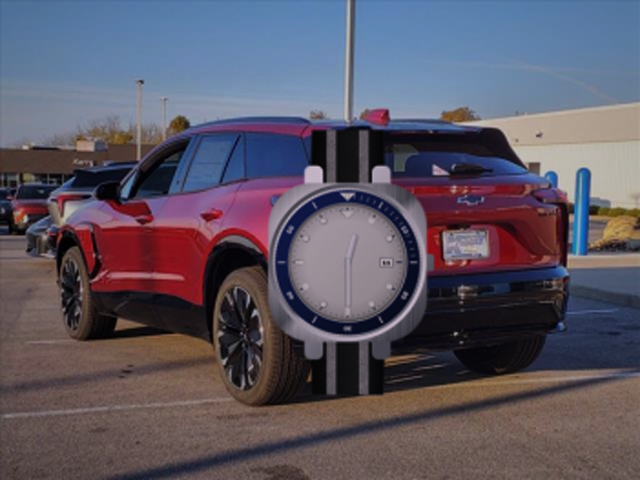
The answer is {"hour": 12, "minute": 30}
